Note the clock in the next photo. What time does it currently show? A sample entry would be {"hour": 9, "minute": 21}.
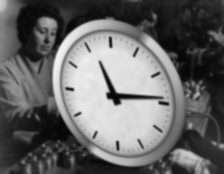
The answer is {"hour": 11, "minute": 14}
